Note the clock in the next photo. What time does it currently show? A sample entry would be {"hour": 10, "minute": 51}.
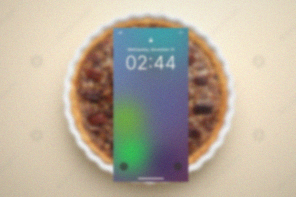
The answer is {"hour": 2, "minute": 44}
